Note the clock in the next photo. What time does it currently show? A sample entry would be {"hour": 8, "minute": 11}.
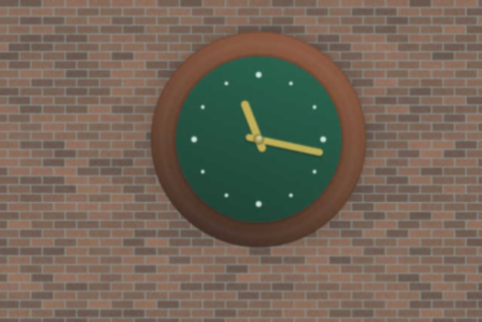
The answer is {"hour": 11, "minute": 17}
